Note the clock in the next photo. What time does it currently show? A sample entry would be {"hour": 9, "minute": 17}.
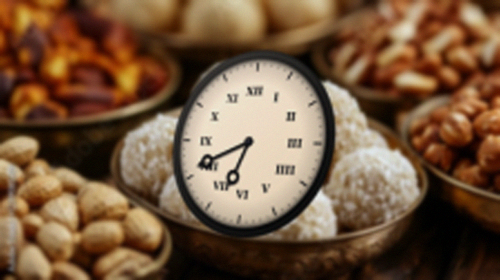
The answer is {"hour": 6, "minute": 41}
